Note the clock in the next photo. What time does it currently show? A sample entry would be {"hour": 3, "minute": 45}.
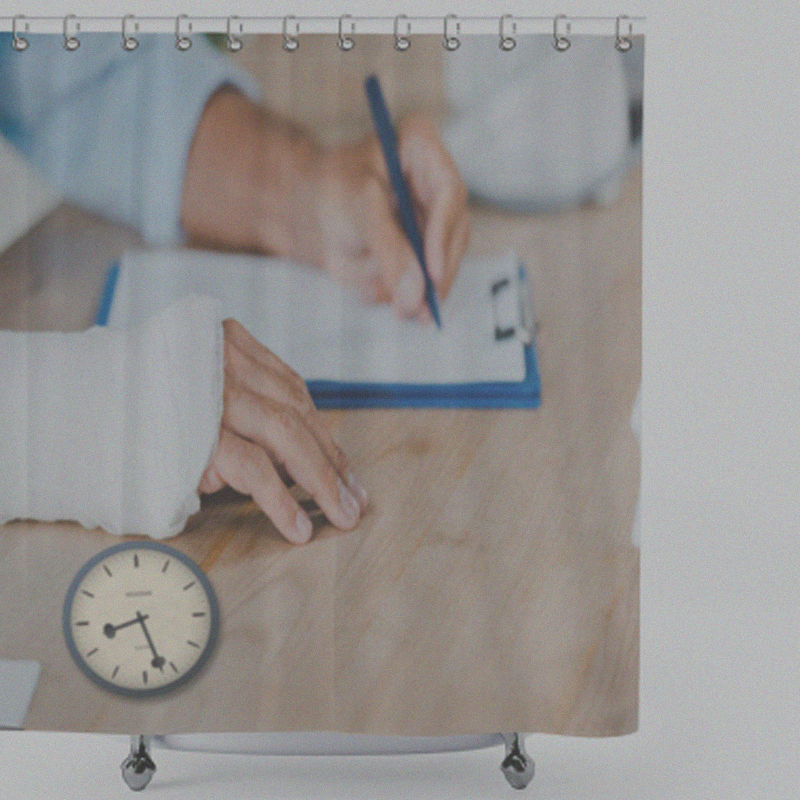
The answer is {"hour": 8, "minute": 27}
